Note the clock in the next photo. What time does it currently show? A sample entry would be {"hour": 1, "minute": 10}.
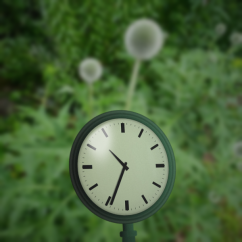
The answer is {"hour": 10, "minute": 34}
